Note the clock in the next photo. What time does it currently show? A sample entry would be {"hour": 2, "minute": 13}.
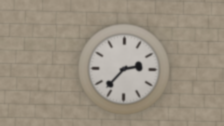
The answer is {"hour": 2, "minute": 37}
